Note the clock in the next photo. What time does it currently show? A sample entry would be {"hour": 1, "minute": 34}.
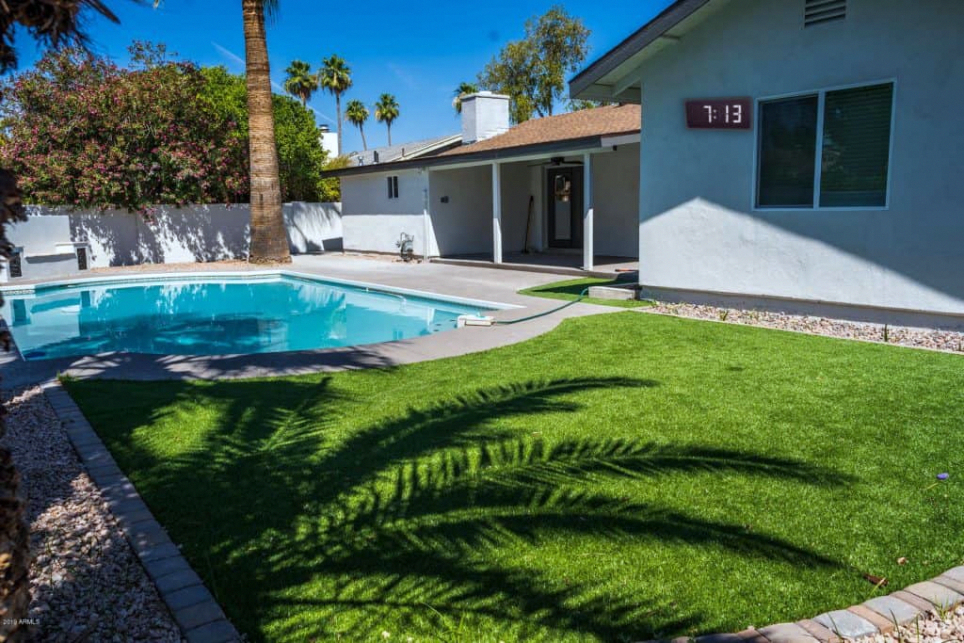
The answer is {"hour": 7, "minute": 13}
